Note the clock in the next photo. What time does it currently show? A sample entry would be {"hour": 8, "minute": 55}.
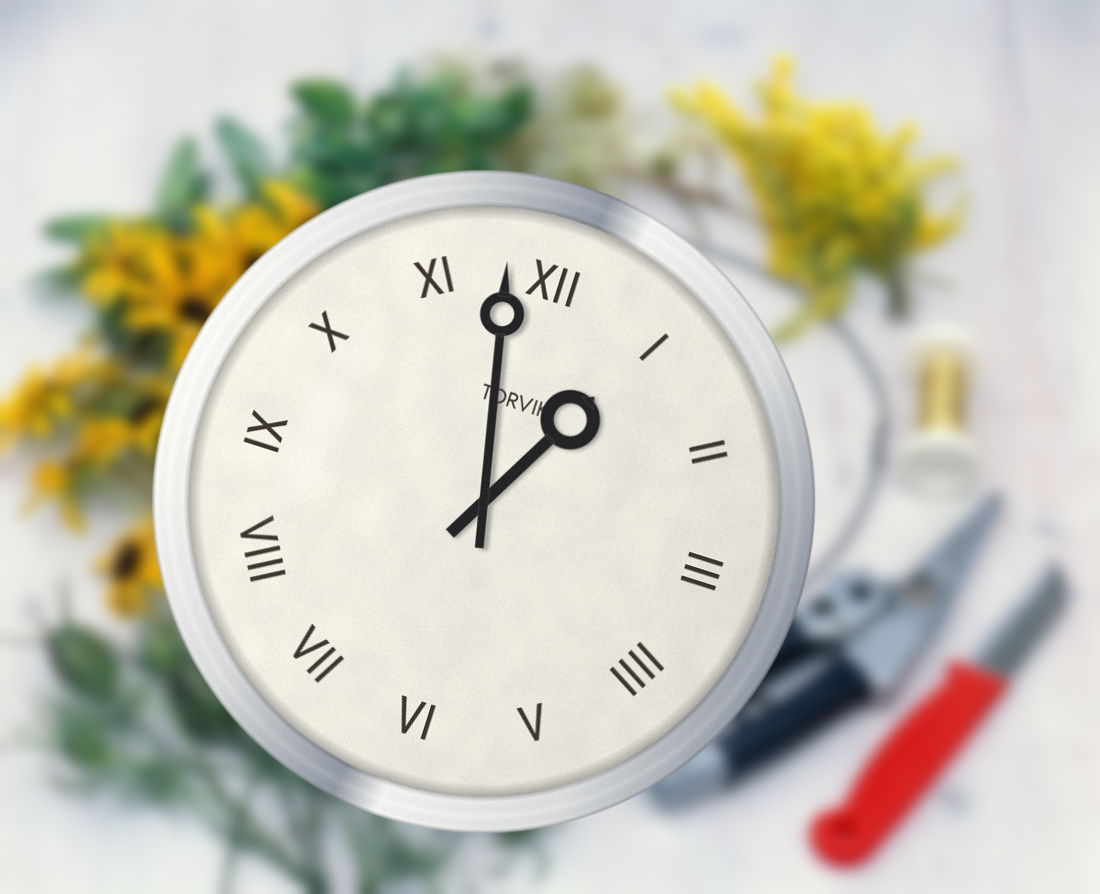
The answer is {"hour": 12, "minute": 58}
